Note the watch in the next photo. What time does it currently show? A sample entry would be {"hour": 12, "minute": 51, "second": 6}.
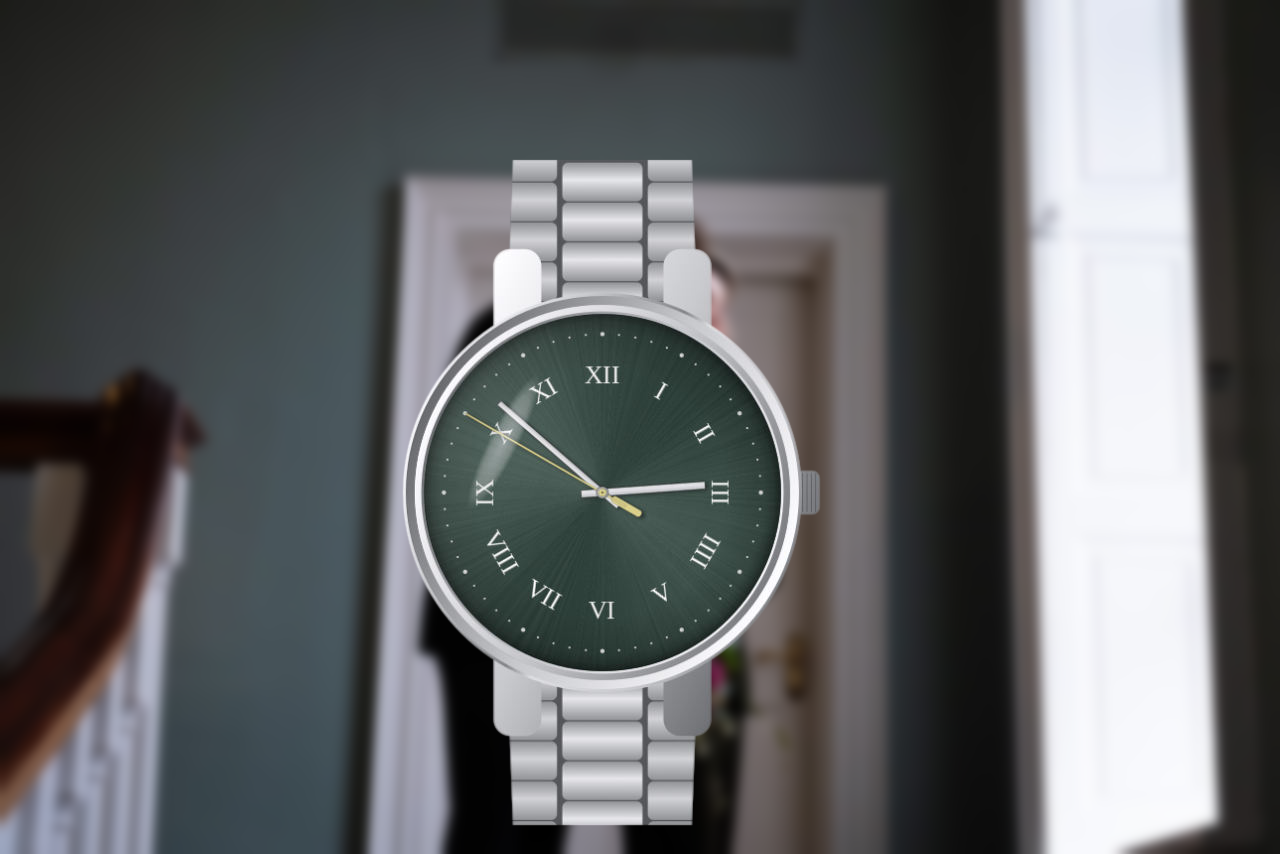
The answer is {"hour": 2, "minute": 51, "second": 50}
